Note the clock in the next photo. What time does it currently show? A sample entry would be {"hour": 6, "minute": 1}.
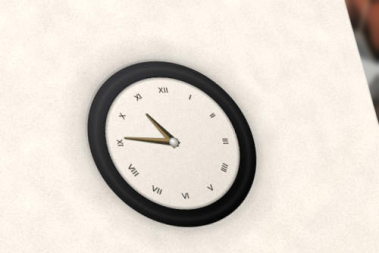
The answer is {"hour": 10, "minute": 46}
